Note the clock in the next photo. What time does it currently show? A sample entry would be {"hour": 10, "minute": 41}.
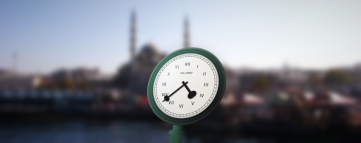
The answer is {"hour": 4, "minute": 38}
